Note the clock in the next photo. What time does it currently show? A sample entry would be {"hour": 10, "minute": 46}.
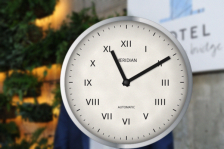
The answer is {"hour": 11, "minute": 10}
